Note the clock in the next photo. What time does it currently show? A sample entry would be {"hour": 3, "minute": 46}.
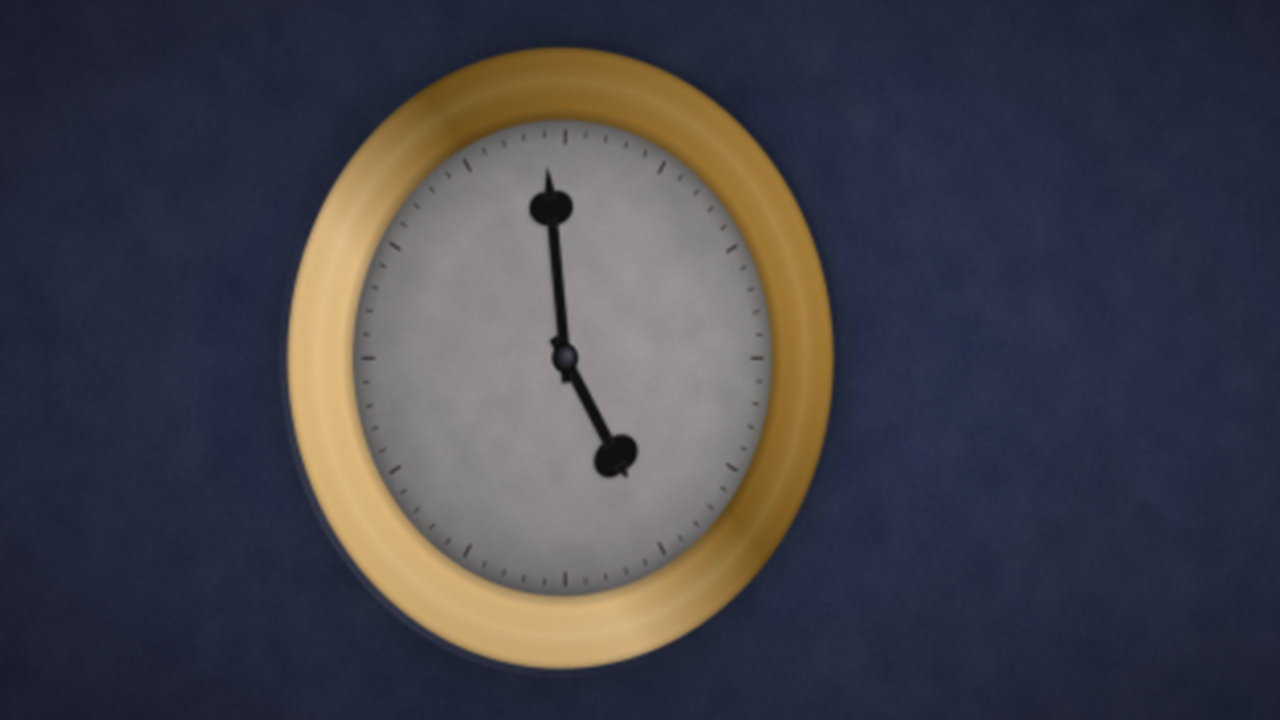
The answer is {"hour": 4, "minute": 59}
